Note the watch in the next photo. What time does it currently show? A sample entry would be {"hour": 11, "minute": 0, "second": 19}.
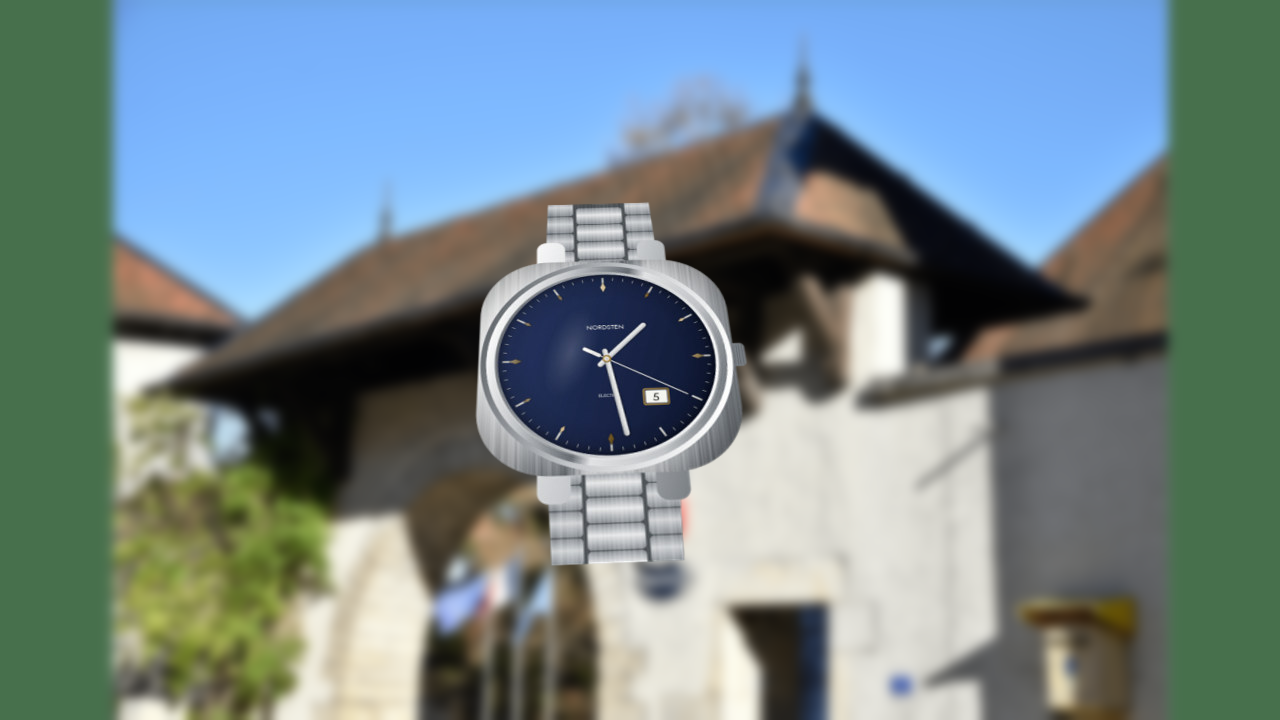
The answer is {"hour": 1, "minute": 28, "second": 20}
